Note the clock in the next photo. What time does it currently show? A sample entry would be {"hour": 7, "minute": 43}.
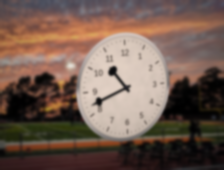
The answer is {"hour": 10, "minute": 42}
